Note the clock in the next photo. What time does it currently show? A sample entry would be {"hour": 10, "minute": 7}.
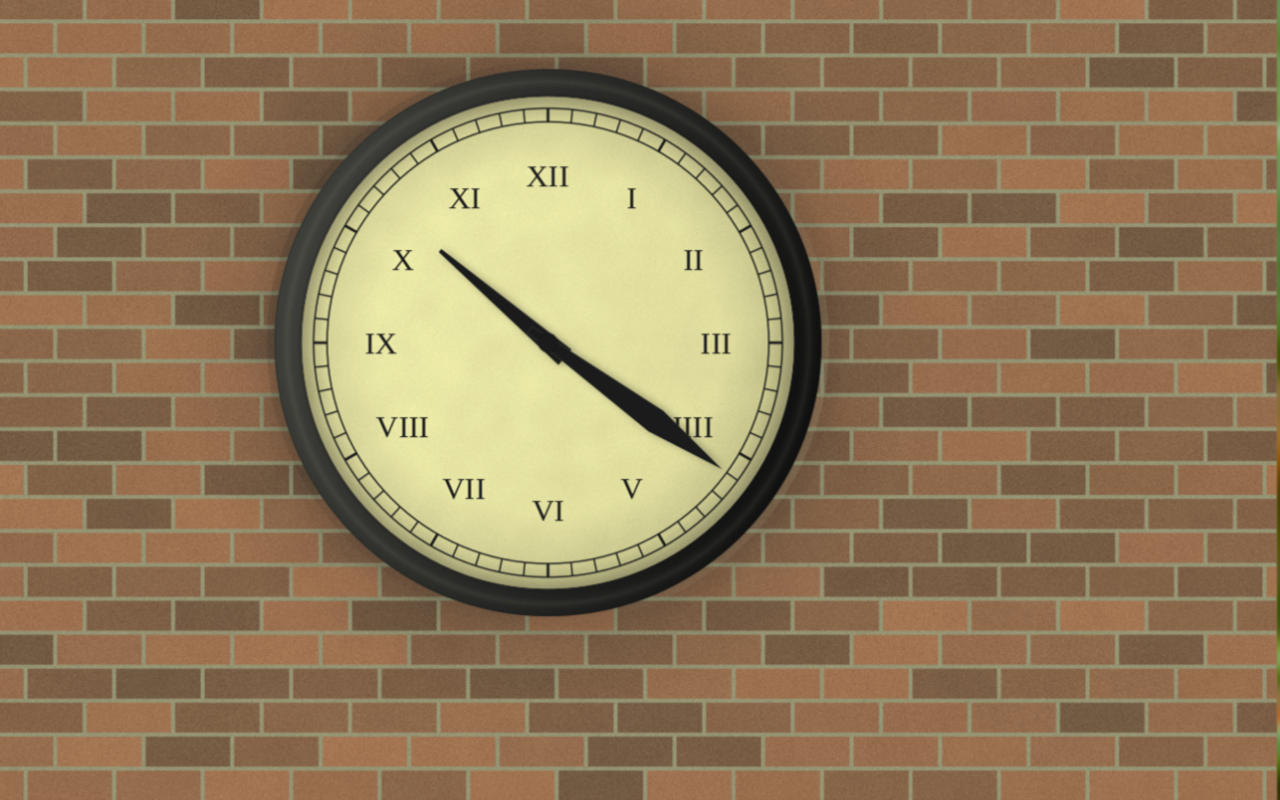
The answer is {"hour": 10, "minute": 21}
